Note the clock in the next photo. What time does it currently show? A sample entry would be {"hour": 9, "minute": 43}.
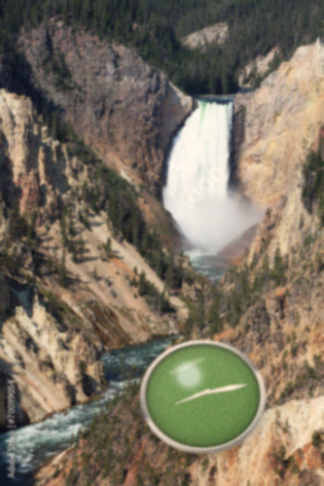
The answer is {"hour": 8, "minute": 13}
